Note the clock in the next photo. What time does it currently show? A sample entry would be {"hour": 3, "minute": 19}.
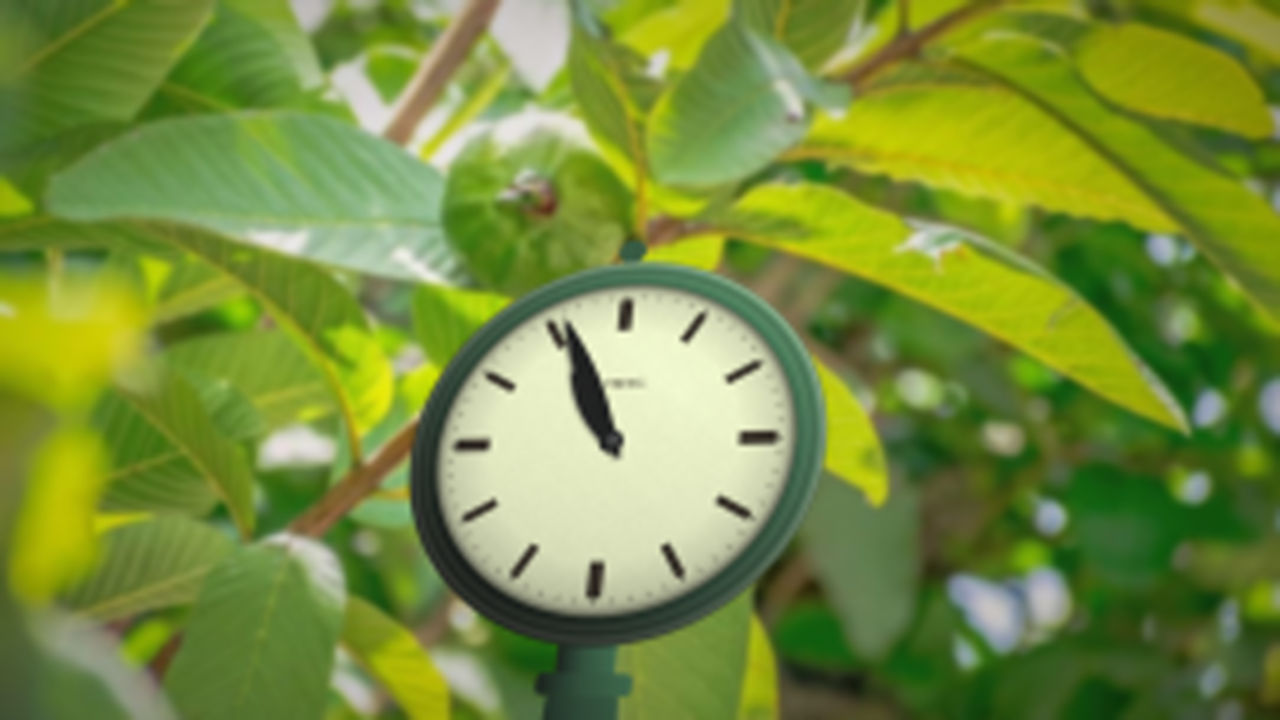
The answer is {"hour": 10, "minute": 56}
